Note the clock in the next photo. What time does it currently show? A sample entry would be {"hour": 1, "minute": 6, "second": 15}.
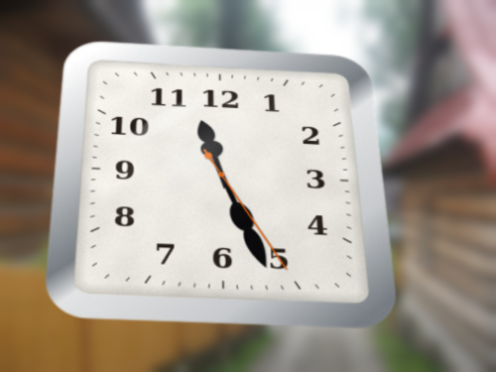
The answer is {"hour": 11, "minute": 26, "second": 25}
